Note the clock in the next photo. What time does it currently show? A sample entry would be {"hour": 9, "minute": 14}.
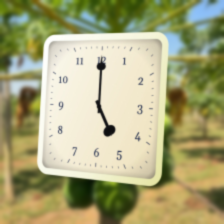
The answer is {"hour": 5, "minute": 0}
